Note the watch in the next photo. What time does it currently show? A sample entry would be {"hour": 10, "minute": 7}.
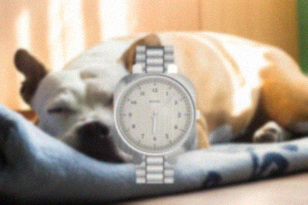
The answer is {"hour": 6, "minute": 7}
